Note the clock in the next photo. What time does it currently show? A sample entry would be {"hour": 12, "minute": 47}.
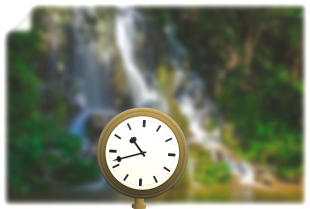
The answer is {"hour": 10, "minute": 42}
